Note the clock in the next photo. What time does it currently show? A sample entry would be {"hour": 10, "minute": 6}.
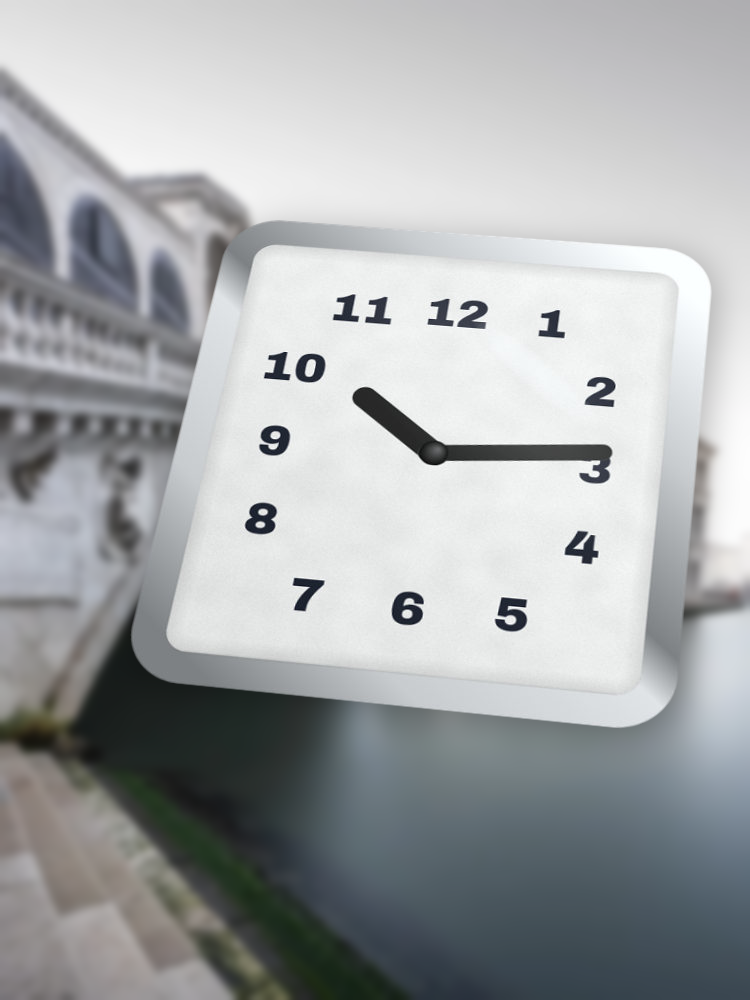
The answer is {"hour": 10, "minute": 14}
